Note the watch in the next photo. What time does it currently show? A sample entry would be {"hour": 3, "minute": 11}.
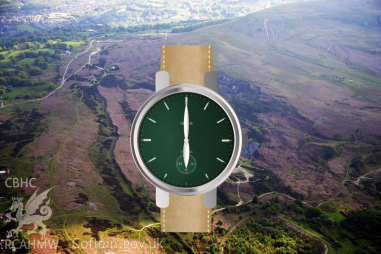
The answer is {"hour": 6, "minute": 0}
